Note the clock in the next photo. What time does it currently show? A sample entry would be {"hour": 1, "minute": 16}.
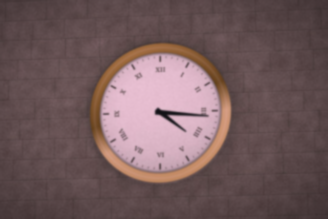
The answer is {"hour": 4, "minute": 16}
